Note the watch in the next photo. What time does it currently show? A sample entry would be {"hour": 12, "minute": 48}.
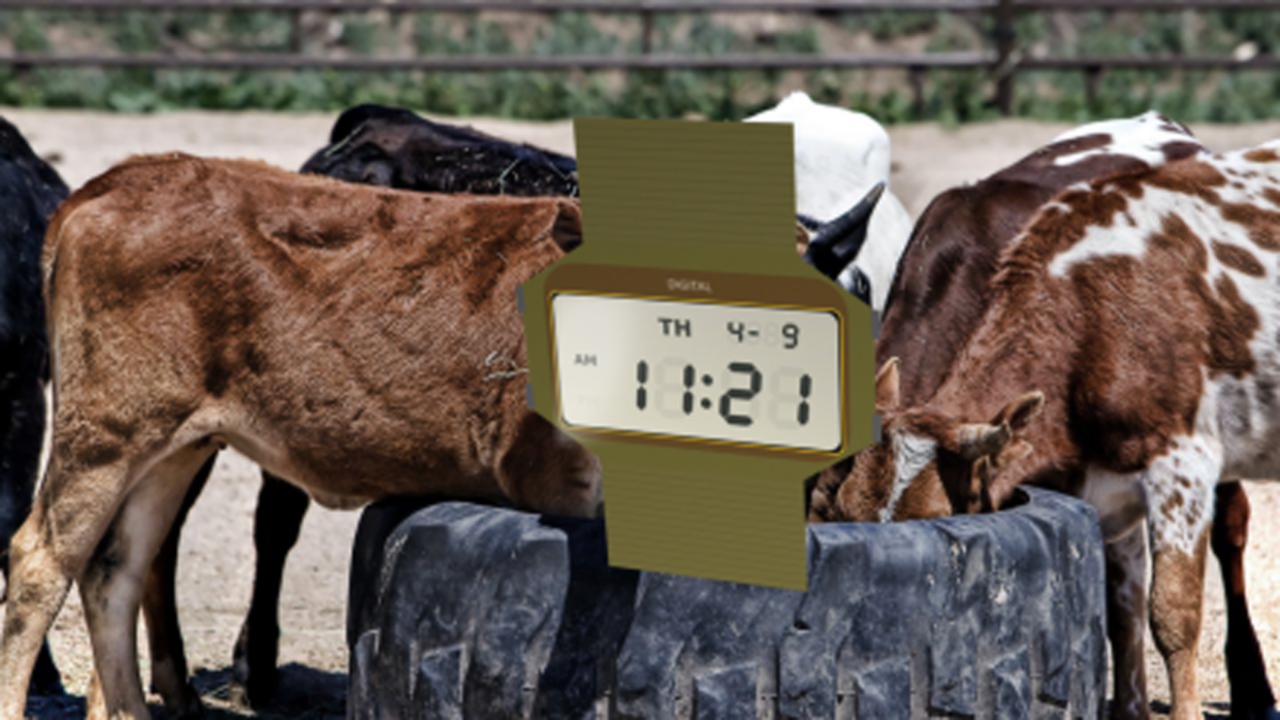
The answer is {"hour": 11, "minute": 21}
